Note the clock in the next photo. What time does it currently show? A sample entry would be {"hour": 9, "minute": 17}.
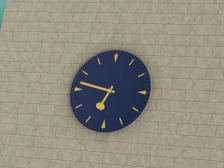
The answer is {"hour": 6, "minute": 47}
